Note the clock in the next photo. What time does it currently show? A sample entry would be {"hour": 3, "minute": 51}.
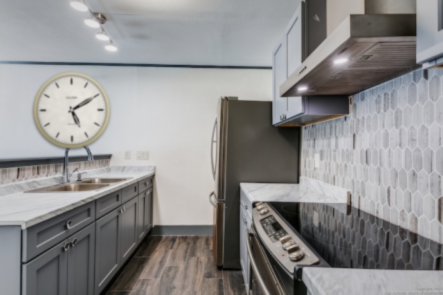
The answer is {"hour": 5, "minute": 10}
